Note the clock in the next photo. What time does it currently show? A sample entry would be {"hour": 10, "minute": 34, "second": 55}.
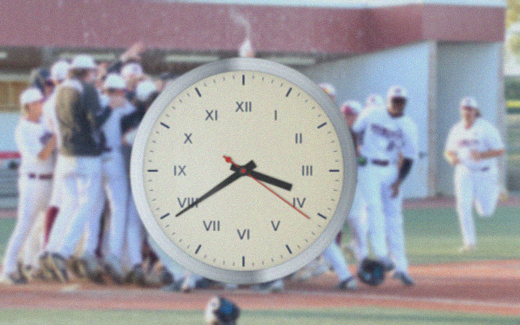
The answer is {"hour": 3, "minute": 39, "second": 21}
